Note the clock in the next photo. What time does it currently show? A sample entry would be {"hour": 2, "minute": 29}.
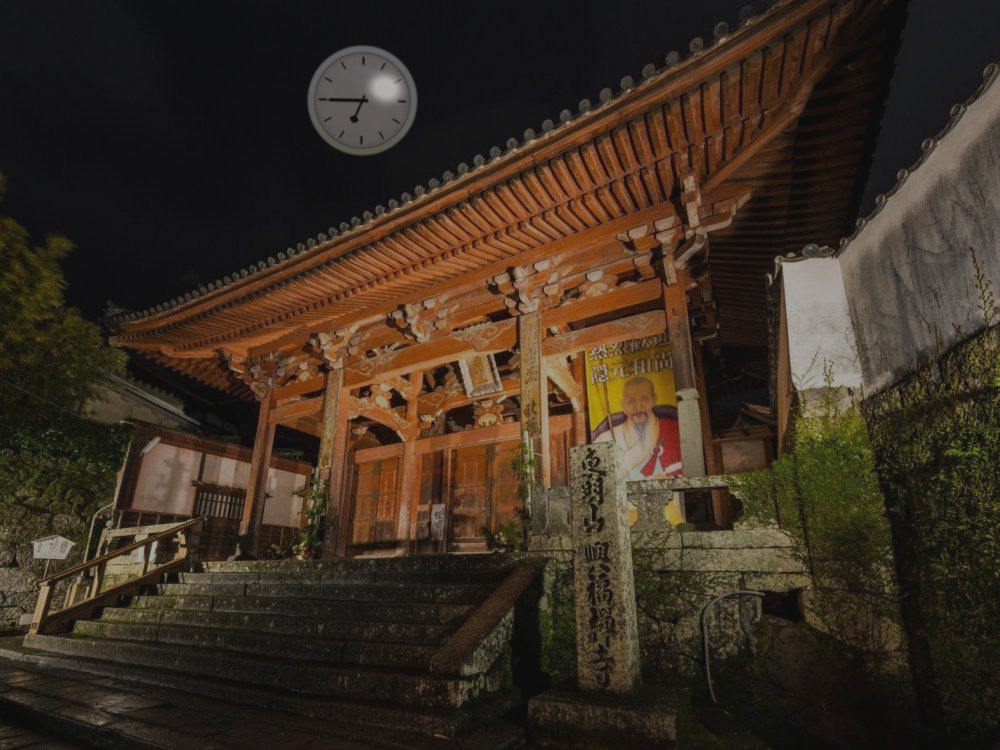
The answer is {"hour": 6, "minute": 45}
